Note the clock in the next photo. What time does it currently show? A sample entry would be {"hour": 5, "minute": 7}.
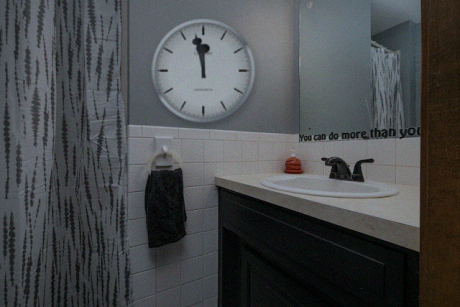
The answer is {"hour": 11, "minute": 58}
